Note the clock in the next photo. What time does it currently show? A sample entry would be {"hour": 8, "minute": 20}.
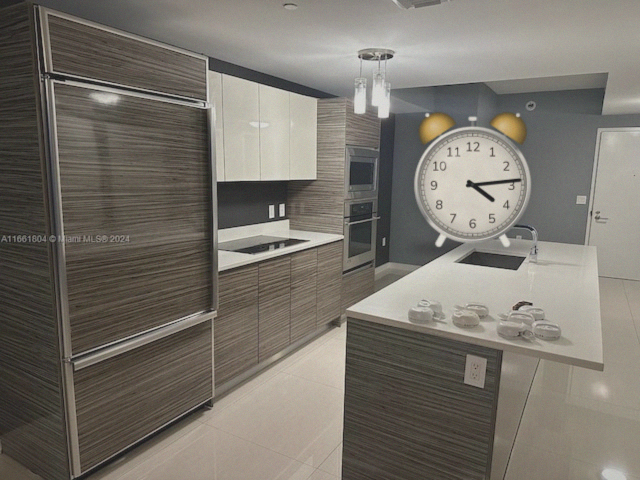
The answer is {"hour": 4, "minute": 14}
